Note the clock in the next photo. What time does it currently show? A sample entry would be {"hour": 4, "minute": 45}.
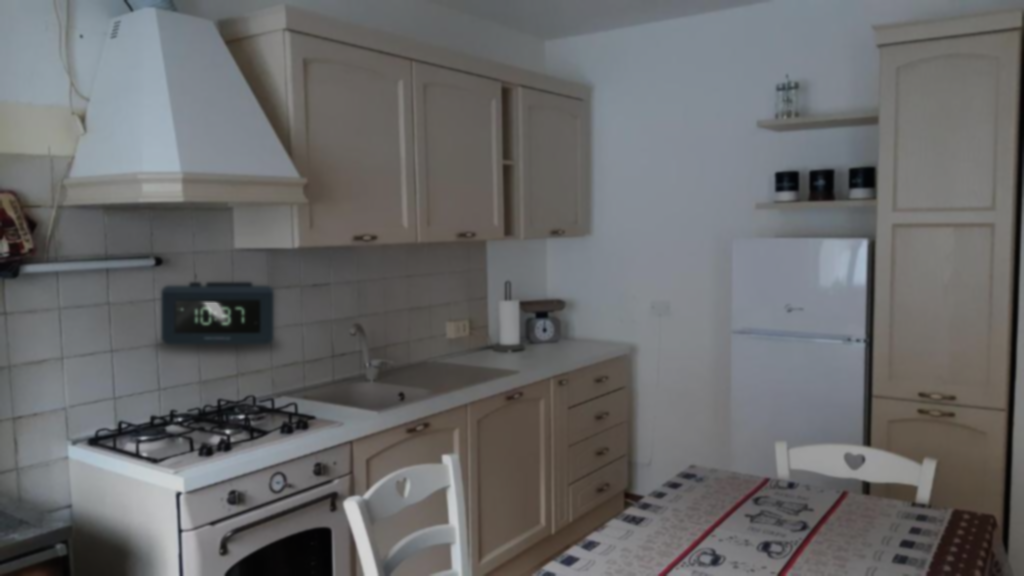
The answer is {"hour": 10, "minute": 37}
